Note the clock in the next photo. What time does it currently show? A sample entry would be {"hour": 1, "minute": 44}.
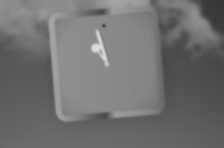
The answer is {"hour": 10, "minute": 58}
